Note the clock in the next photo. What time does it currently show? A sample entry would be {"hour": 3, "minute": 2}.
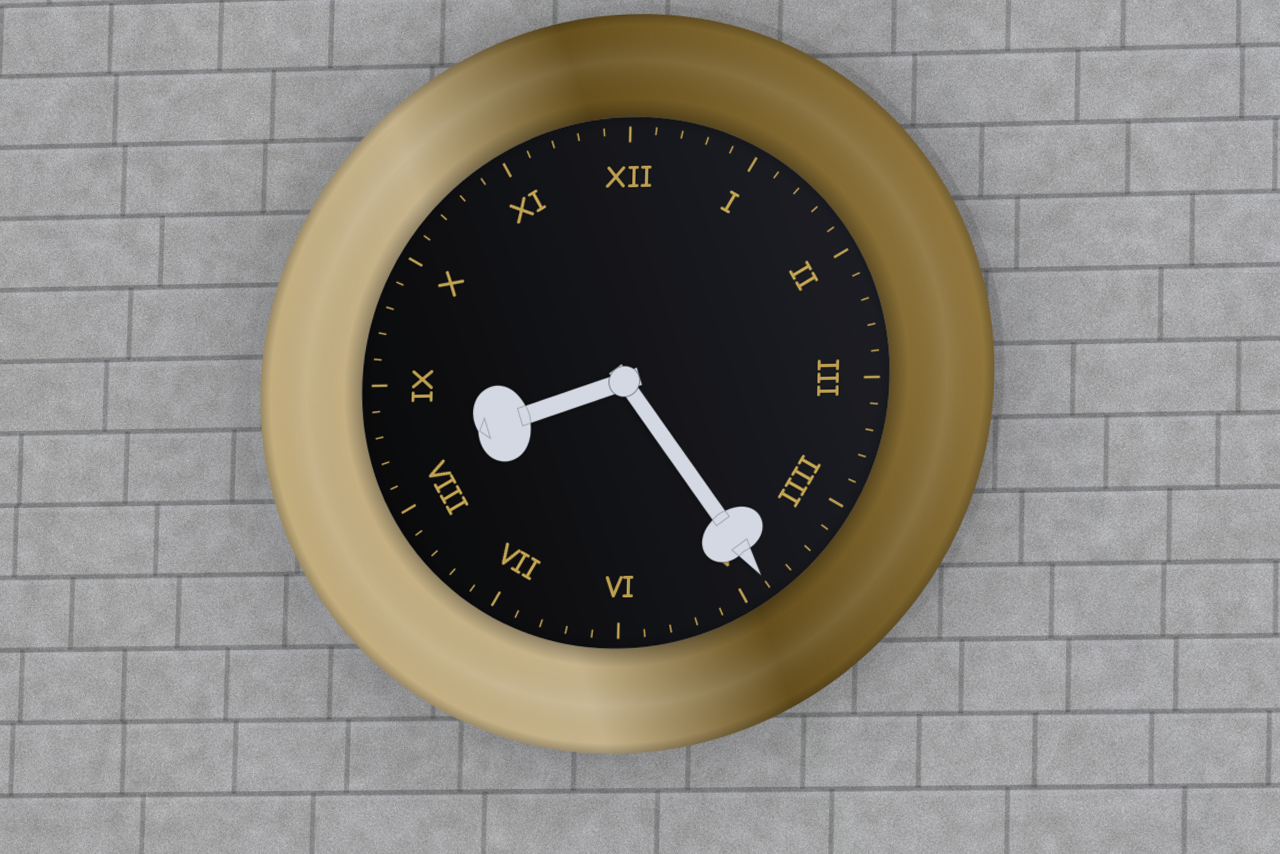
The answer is {"hour": 8, "minute": 24}
